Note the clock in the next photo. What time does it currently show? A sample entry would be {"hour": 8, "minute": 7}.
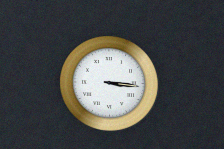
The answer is {"hour": 3, "minute": 16}
